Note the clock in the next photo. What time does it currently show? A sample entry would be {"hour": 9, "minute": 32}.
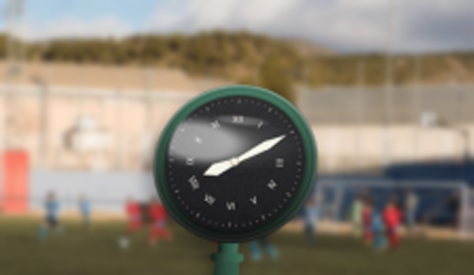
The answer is {"hour": 8, "minute": 10}
